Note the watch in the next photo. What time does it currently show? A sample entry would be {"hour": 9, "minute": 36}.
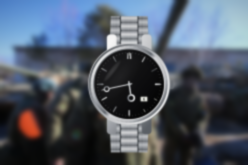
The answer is {"hour": 5, "minute": 43}
